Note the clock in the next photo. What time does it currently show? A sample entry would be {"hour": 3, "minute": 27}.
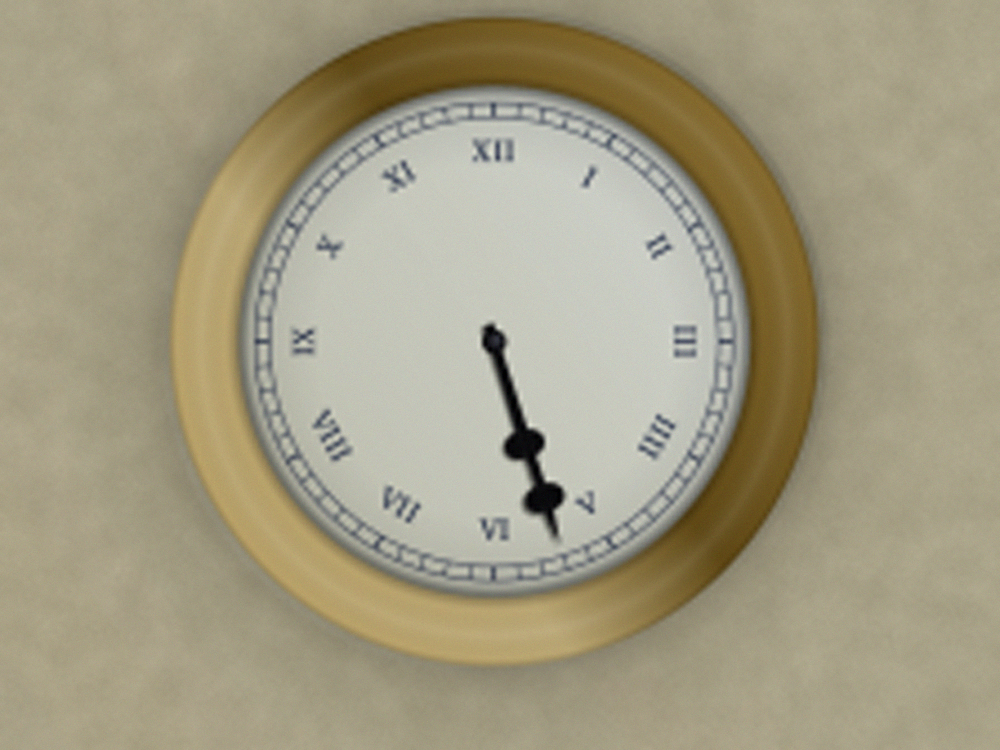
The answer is {"hour": 5, "minute": 27}
